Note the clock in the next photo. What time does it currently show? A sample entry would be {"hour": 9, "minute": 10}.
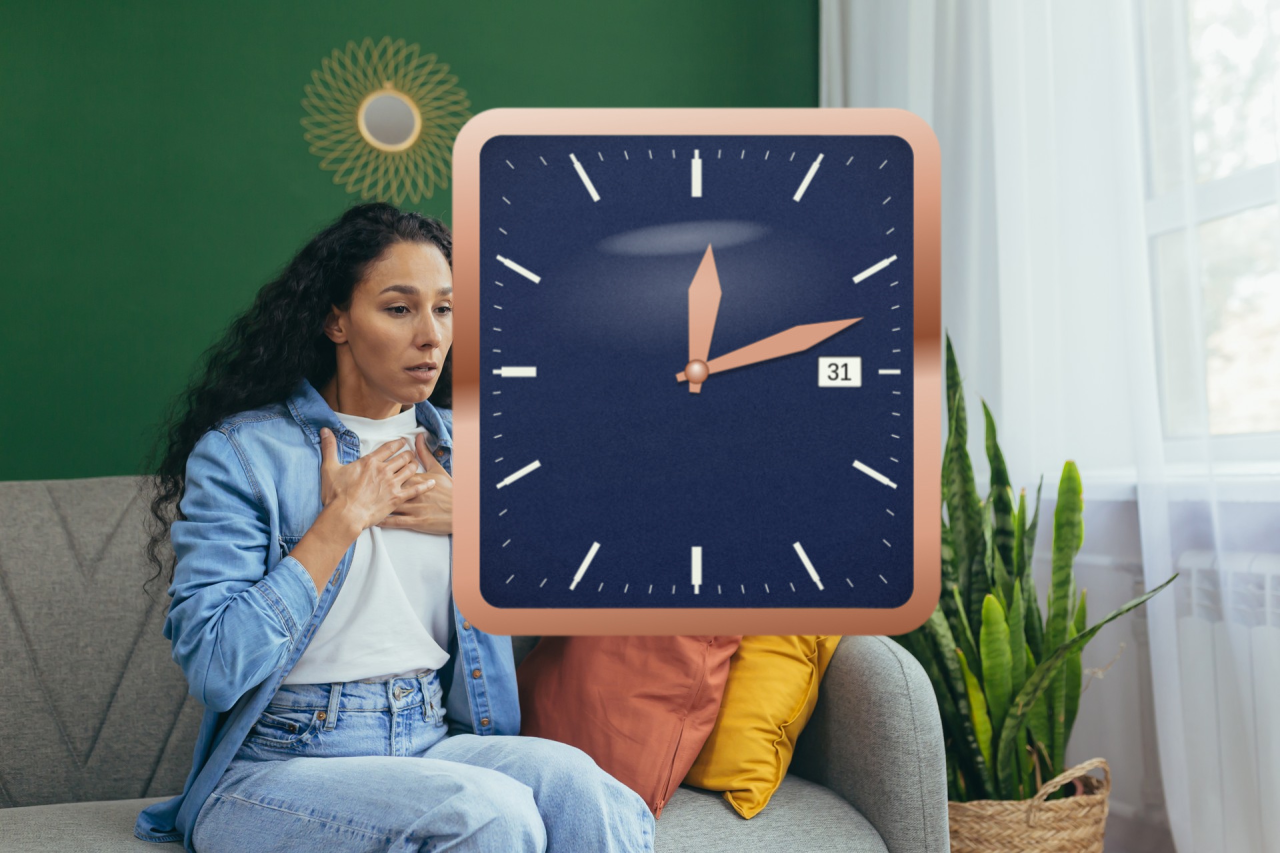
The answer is {"hour": 12, "minute": 12}
